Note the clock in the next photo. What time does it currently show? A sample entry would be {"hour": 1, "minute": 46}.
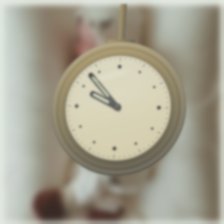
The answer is {"hour": 9, "minute": 53}
